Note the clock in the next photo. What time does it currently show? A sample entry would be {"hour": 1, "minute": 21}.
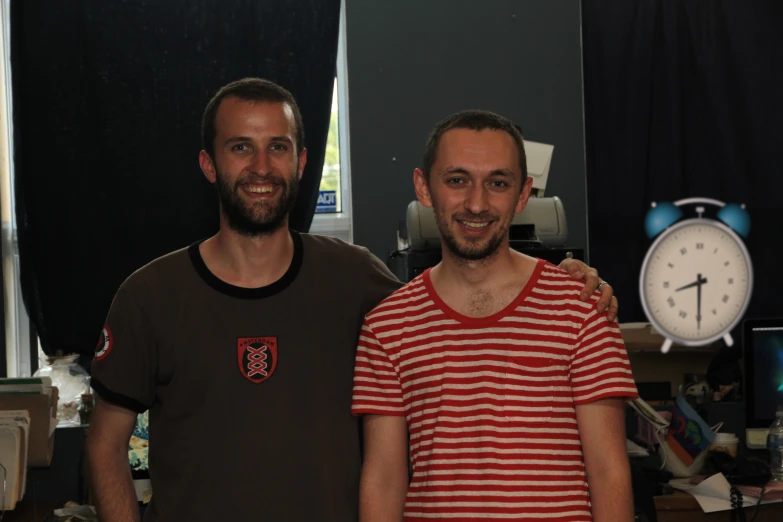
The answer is {"hour": 8, "minute": 30}
